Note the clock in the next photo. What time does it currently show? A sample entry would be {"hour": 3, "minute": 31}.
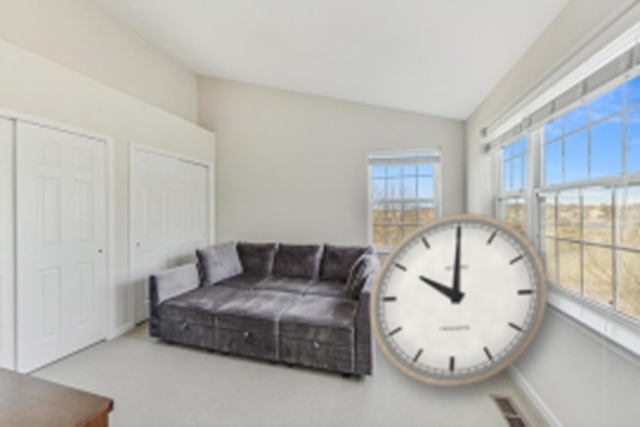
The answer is {"hour": 10, "minute": 0}
